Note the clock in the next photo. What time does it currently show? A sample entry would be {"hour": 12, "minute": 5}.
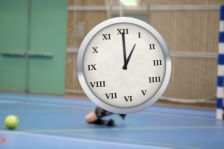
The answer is {"hour": 1, "minute": 0}
